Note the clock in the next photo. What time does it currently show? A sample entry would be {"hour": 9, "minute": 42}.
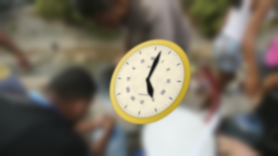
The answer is {"hour": 5, "minute": 2}
